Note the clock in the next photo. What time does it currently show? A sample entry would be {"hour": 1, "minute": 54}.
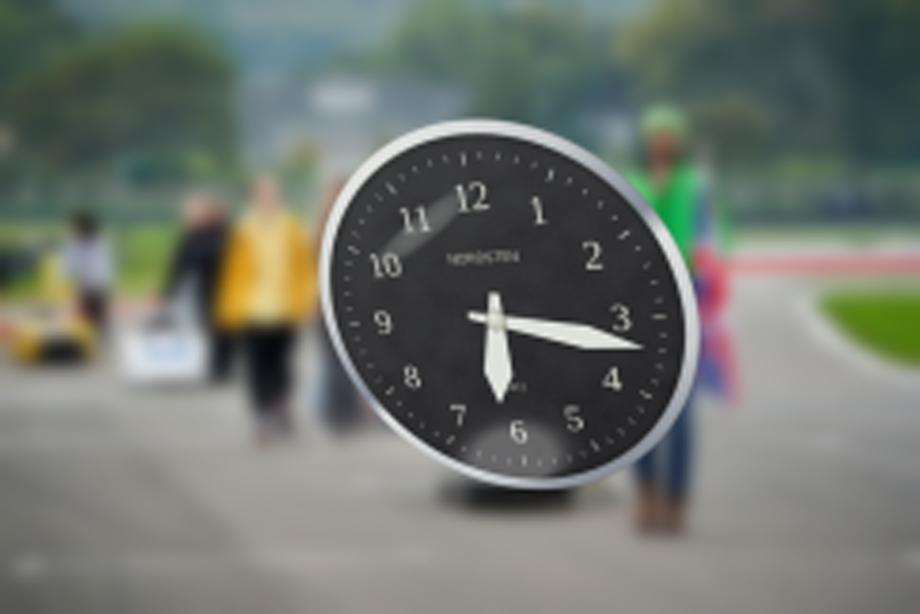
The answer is {"hour": 6, "minute": 17}
